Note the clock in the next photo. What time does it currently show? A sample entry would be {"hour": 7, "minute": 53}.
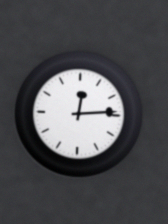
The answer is {"hour": 12, "minute": 14}
